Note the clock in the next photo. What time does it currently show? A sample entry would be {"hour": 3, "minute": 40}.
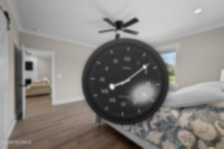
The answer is {"hour": 8, "minute": 8}
